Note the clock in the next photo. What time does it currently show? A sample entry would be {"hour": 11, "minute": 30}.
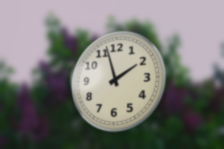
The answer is {"hour": 1, "minute": 57}
